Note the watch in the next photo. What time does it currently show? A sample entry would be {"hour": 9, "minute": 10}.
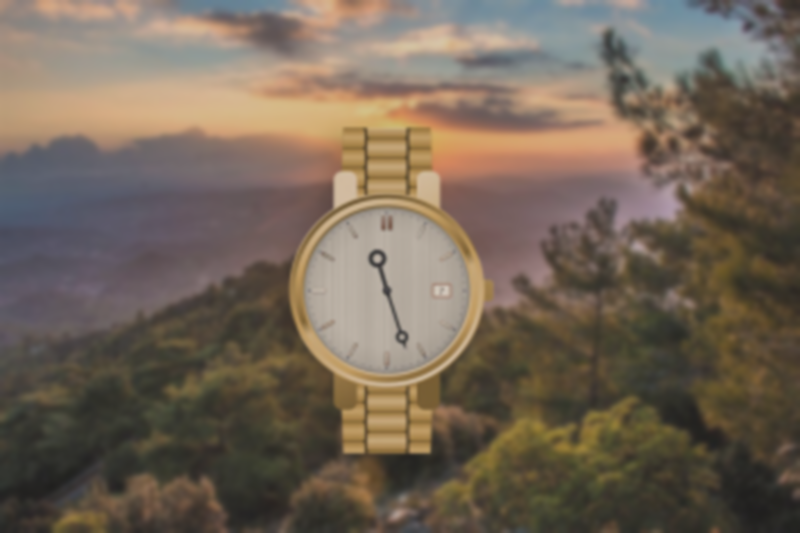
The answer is {"hour": 11, "minute": 27}
